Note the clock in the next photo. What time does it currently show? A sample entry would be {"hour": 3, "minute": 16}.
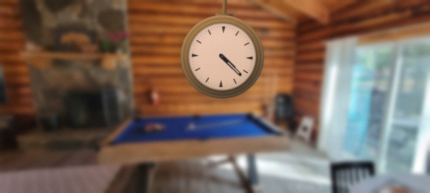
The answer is {"hour": 4, "minute": 22}
